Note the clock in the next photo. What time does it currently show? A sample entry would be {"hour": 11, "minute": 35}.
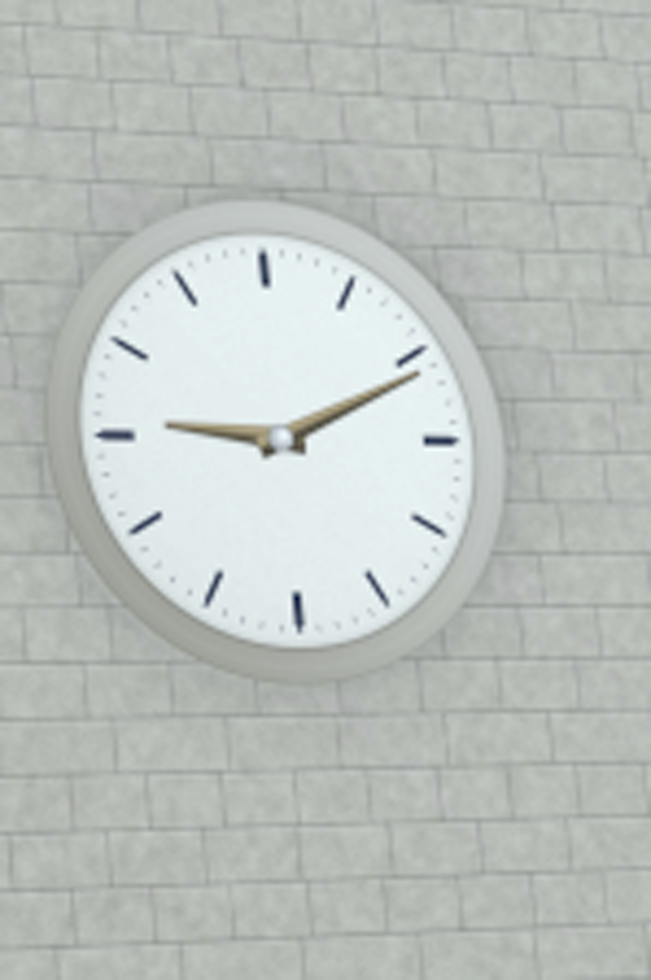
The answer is {"hour": 9, "minute": 11}
